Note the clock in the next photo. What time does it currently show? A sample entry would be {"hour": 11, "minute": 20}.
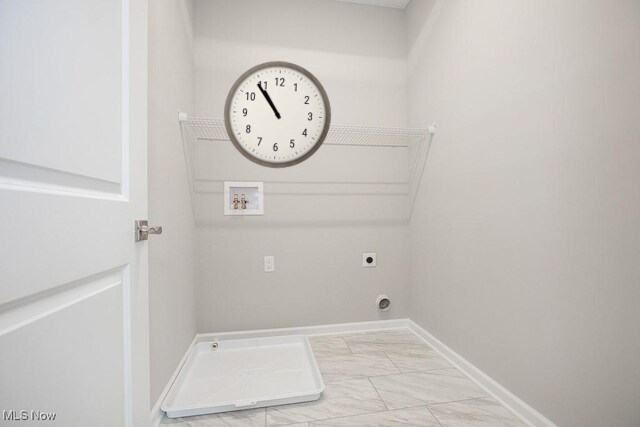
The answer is {"hour": 10, "minute": 54}
